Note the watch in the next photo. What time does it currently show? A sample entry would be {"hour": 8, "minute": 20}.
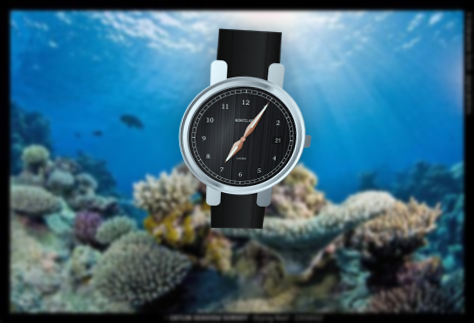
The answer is {"hour": 7, "minute": 5}
